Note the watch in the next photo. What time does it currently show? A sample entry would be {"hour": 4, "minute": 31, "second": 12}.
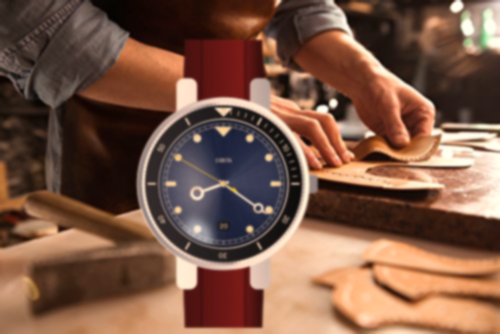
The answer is {"hour": 8, "minute": 20, "second": 50}
